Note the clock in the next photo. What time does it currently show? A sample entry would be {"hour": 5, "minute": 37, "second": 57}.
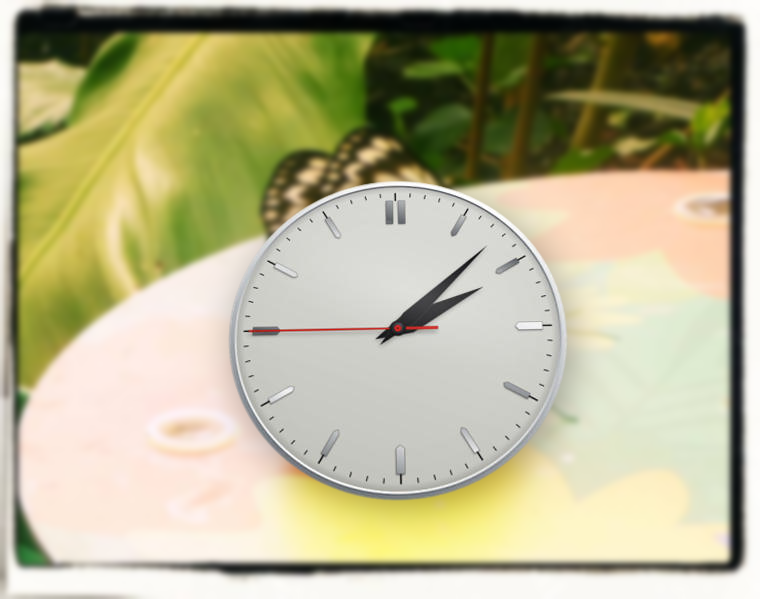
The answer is {"hour": 2, "minute": 7, "second": 45}
